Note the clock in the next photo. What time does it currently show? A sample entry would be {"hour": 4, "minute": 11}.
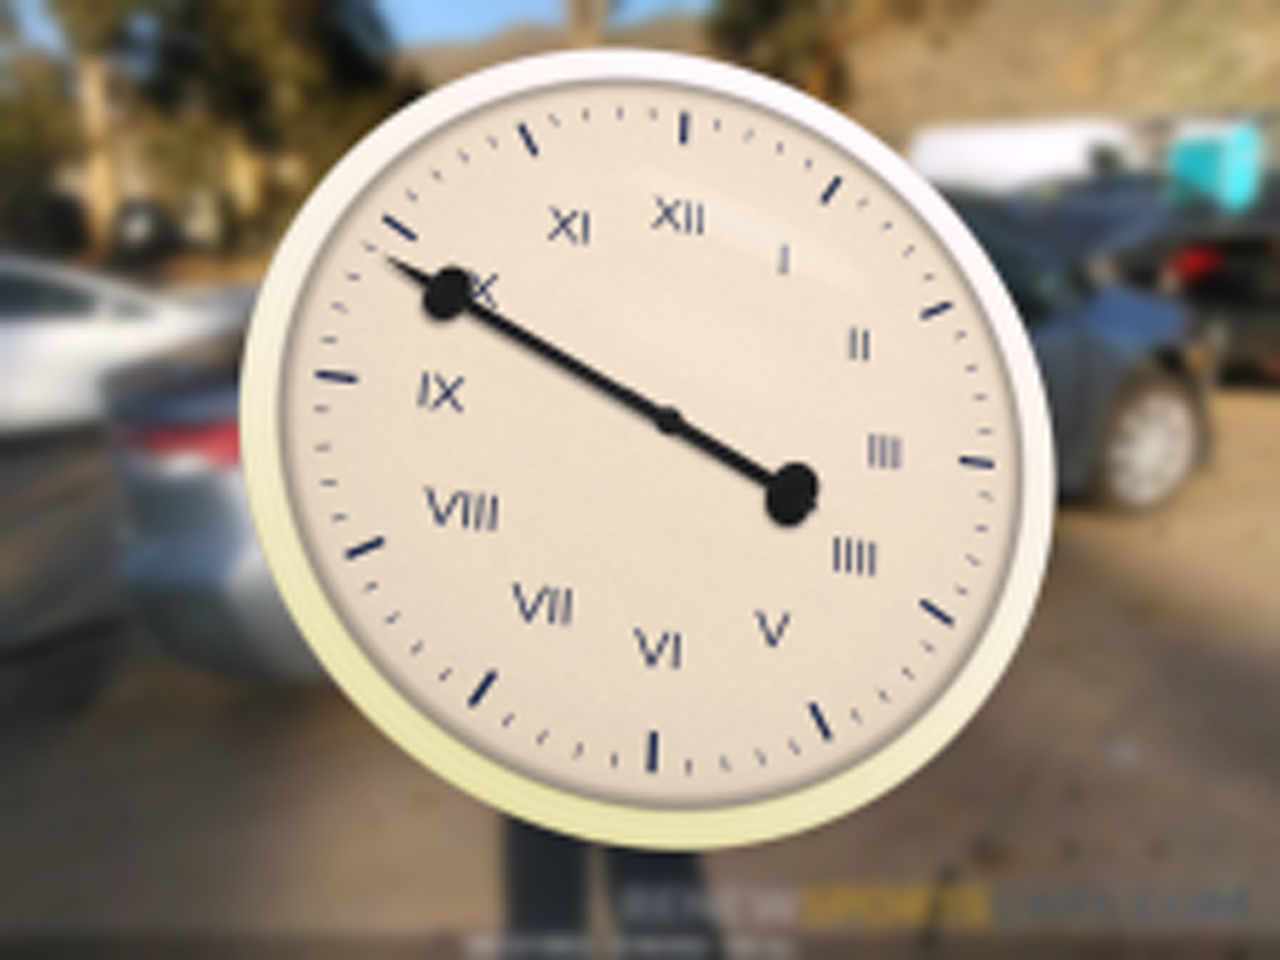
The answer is {"hour": 3, "minute": 49}
